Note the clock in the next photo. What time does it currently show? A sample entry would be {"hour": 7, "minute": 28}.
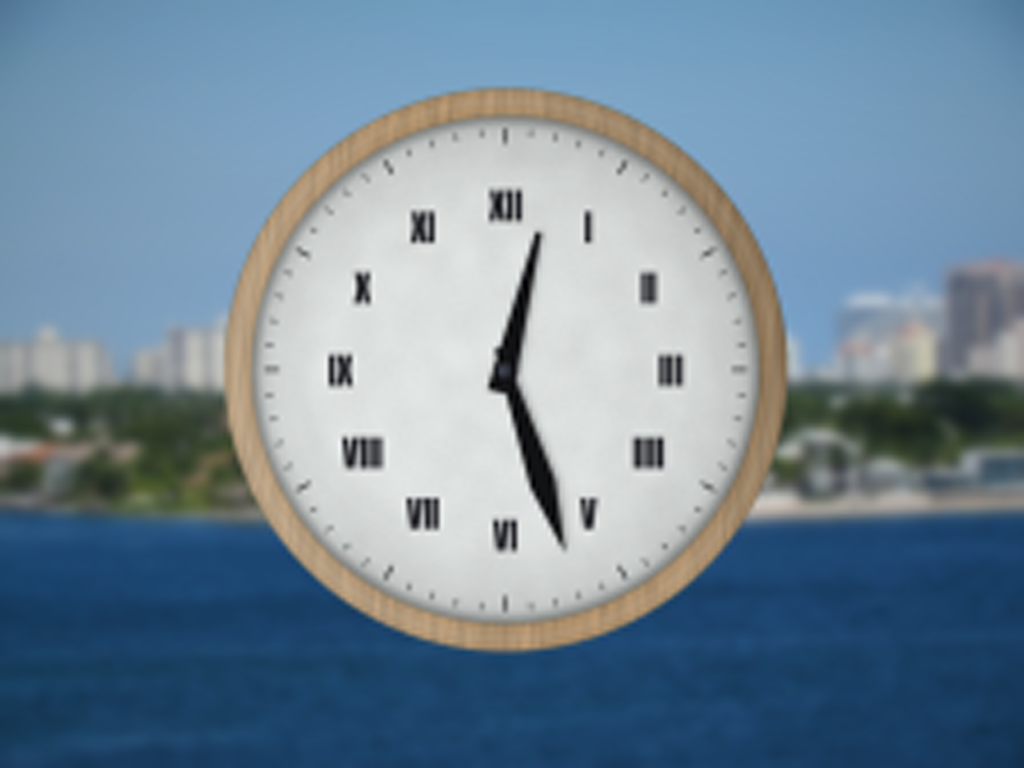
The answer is {"hour": 12, "minute": 27}
